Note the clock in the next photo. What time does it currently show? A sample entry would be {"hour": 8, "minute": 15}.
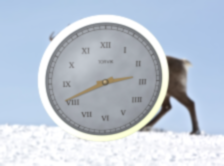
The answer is {"hour": 2, "minute": 41}
